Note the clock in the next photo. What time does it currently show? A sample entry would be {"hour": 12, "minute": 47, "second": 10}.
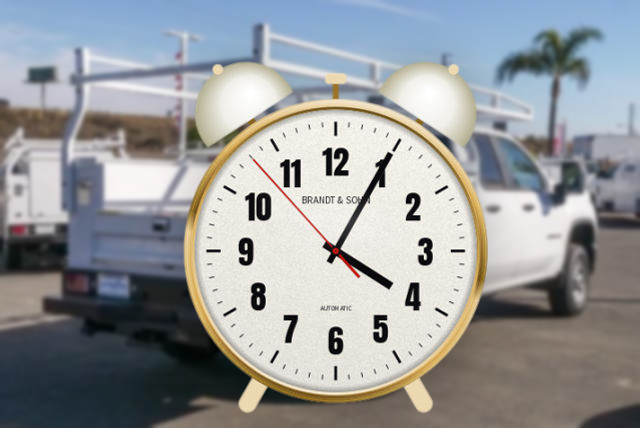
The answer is {"hour": 4, "minute": 4, "second": 53}
